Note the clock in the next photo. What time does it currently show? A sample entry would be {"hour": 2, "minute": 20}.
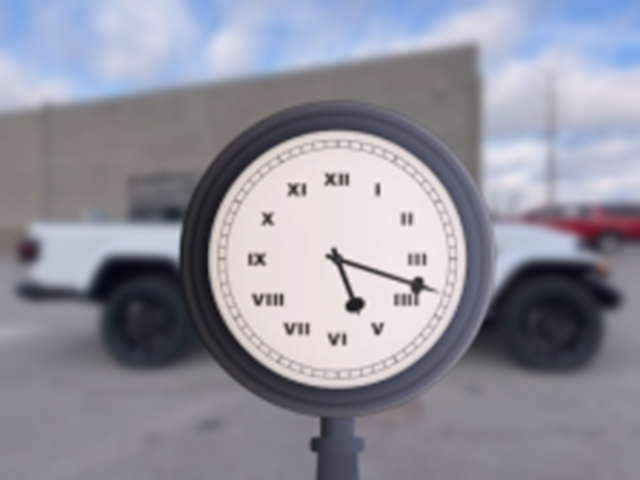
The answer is {"hour": 5, "minute": 18}
